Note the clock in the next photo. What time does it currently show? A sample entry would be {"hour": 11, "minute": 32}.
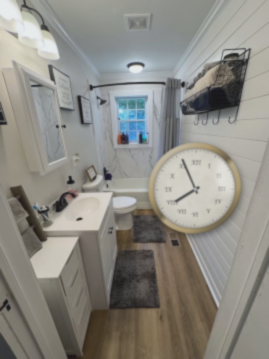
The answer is {"hour": 7, "minute": 56}
